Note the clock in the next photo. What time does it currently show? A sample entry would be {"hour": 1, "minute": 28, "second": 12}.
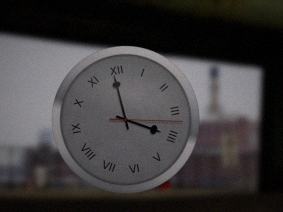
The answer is {"hour": 3, "minute": 59, "second": 17}
